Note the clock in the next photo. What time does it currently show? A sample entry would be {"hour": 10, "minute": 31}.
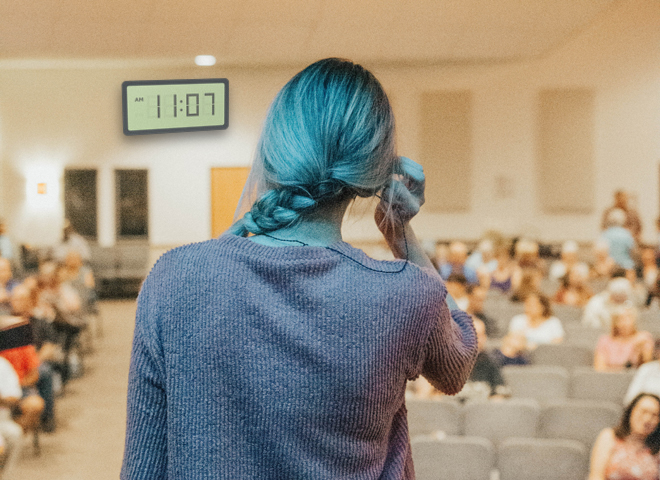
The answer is {"hour": 11, "minute": 7}
